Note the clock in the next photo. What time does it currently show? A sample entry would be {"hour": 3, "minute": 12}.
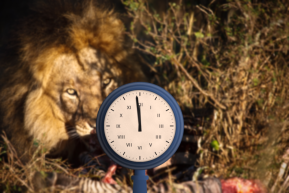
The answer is {"hour": 11, "minute": 59}
